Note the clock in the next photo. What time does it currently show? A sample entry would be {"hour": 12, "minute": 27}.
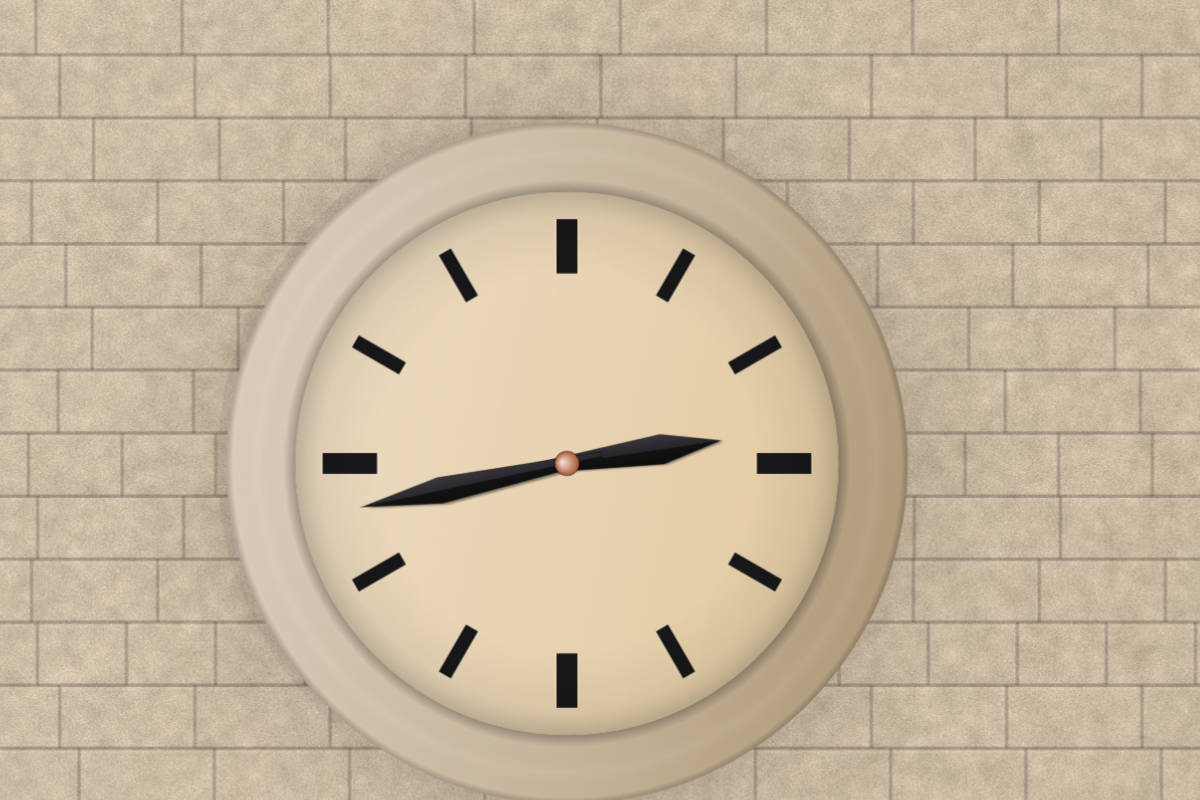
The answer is {"hour": 2, "minute": 43}
